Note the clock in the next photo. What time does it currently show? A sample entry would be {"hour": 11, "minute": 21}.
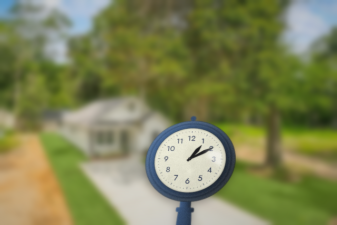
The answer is {"hour": 1, "minute": 10}
